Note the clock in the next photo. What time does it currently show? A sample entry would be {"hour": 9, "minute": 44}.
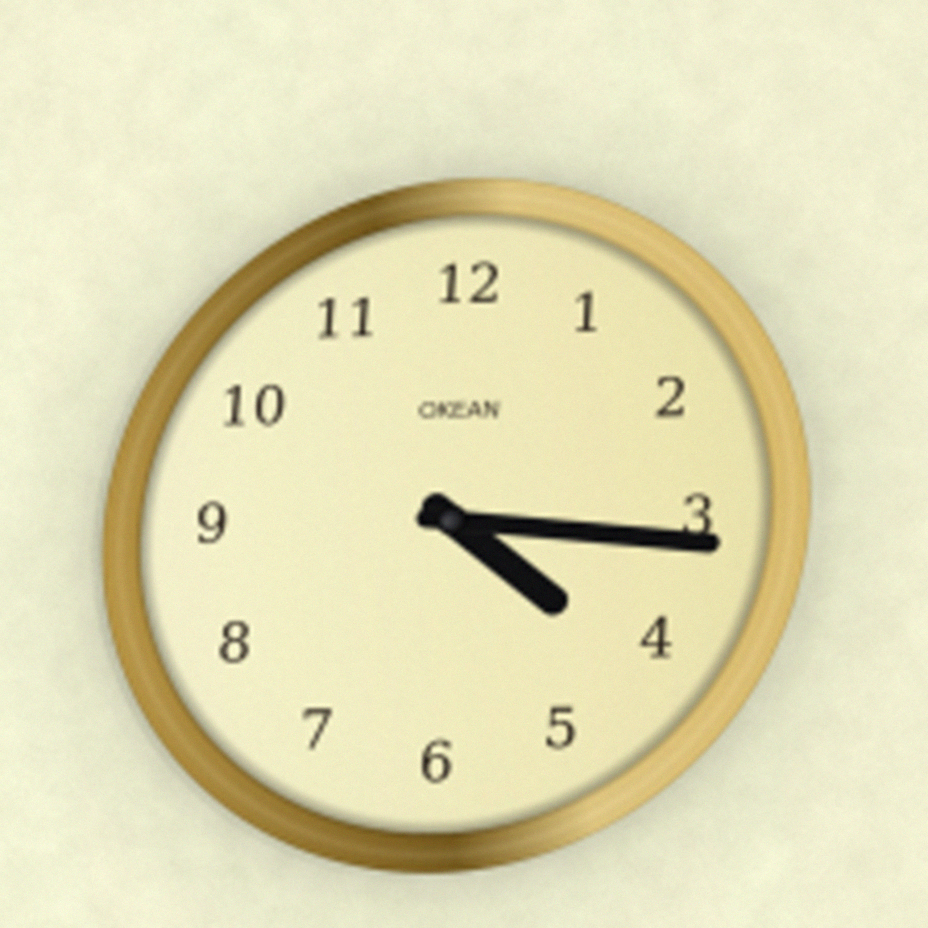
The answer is {"hour": 4, "minute": 16}
